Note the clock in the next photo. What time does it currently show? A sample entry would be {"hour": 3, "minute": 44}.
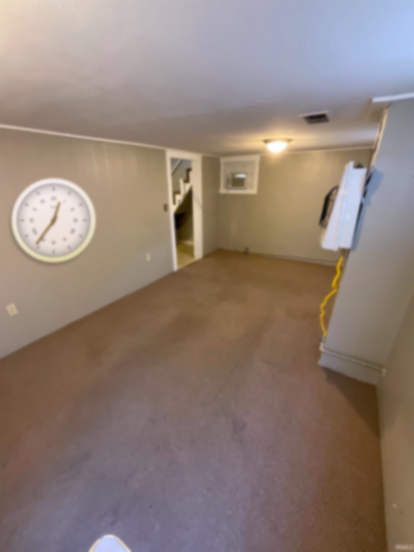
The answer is {"hour": 12, "minute": 36}
